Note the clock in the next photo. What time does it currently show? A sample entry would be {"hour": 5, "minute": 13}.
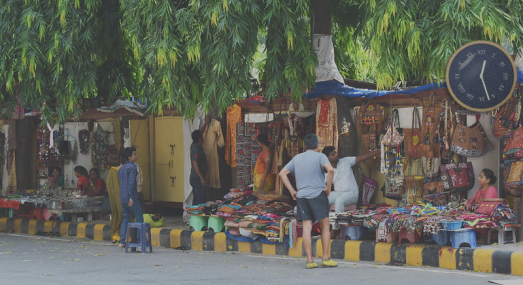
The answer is {"hour": 12, "minute": 27}
